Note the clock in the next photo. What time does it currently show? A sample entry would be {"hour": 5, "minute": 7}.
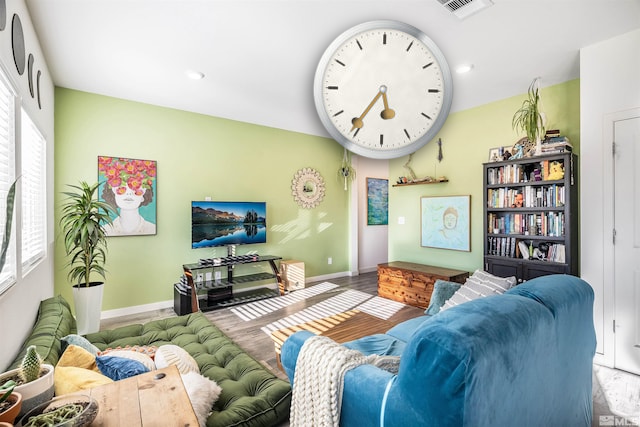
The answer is {"hour": 5, "minute": 36}
